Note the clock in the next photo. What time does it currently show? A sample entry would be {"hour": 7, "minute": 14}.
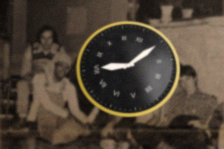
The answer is {"hour": 8, "minute": 5}
